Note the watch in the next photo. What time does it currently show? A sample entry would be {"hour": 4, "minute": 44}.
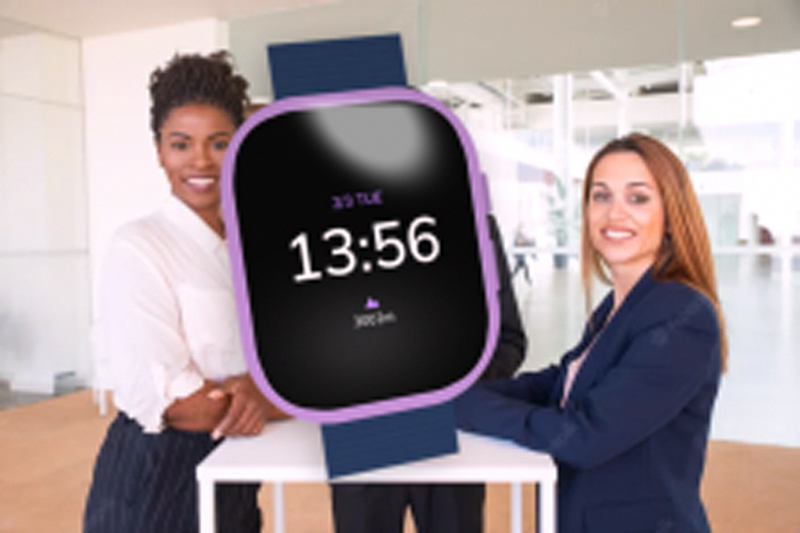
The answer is {"hour": 13, "minute": 56}
